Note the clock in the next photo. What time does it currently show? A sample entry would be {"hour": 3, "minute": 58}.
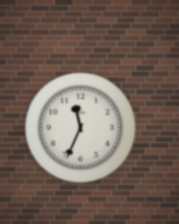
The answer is {"hour": 11, "minute": 34}
